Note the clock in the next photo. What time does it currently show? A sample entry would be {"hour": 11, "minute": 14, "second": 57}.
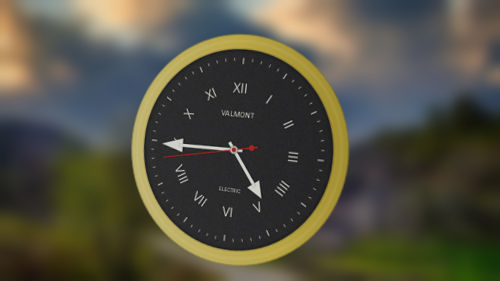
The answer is {"hour": 4, "minute": 44, "second": 43}
